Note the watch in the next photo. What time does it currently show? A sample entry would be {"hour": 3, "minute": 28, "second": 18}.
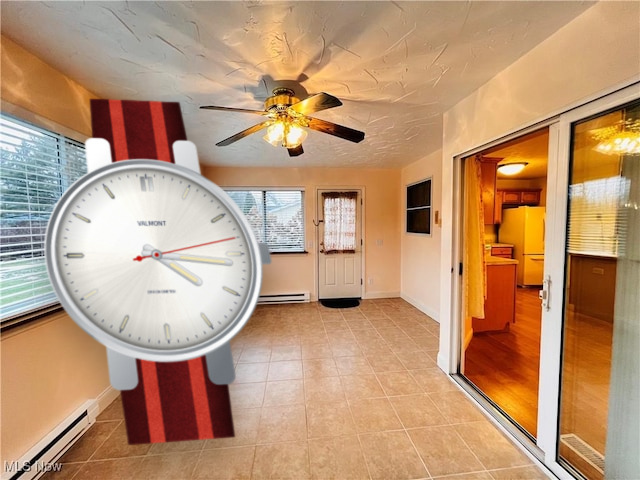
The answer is {"hour": 4, "minute": 16, "second": 13}
